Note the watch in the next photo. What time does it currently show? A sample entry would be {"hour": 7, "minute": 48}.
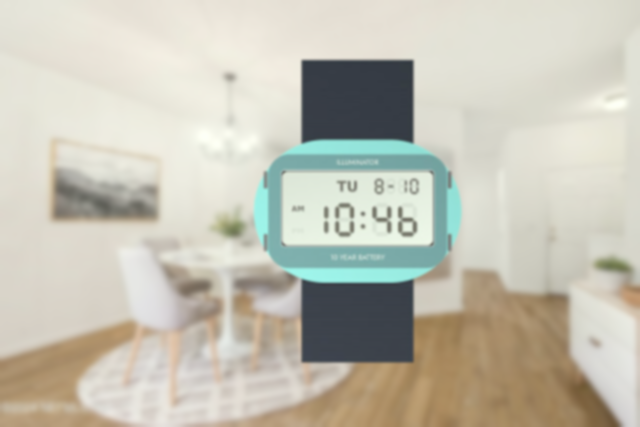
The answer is {"hour": 10, "minute": 46}
